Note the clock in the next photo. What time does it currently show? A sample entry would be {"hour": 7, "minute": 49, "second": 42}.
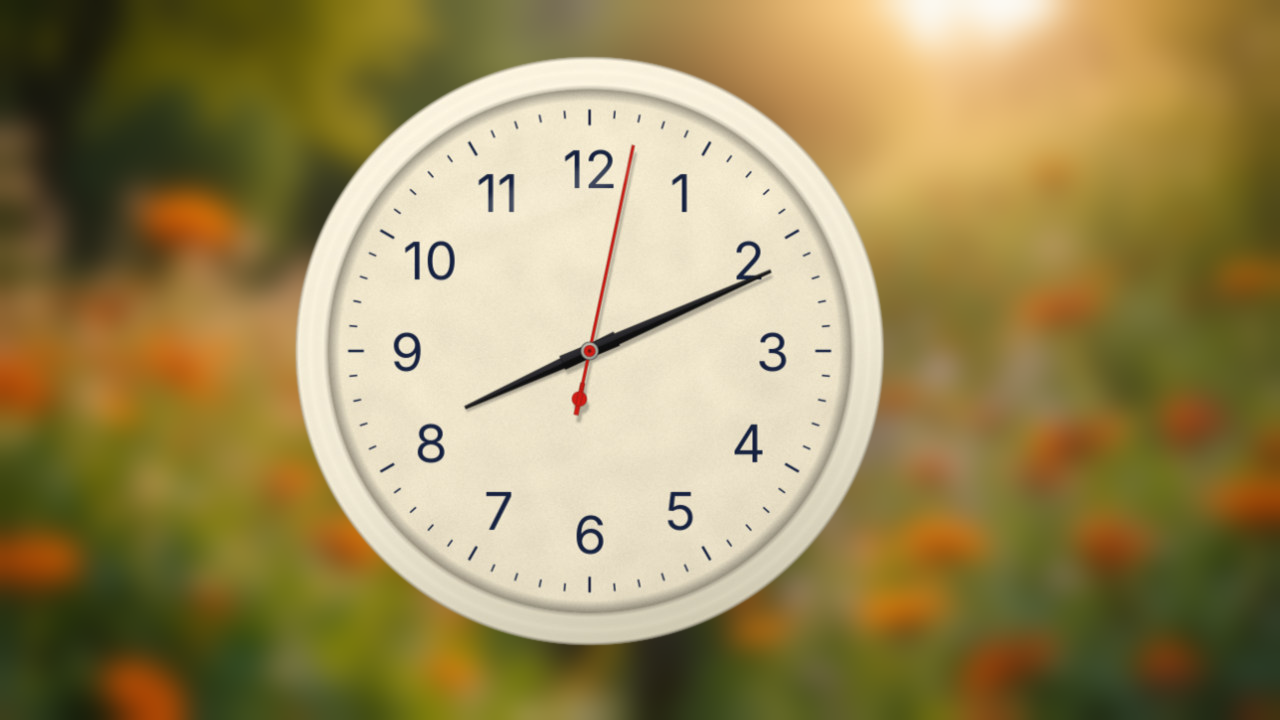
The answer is {"hour": 8, "minute": 11, "second": 2}
